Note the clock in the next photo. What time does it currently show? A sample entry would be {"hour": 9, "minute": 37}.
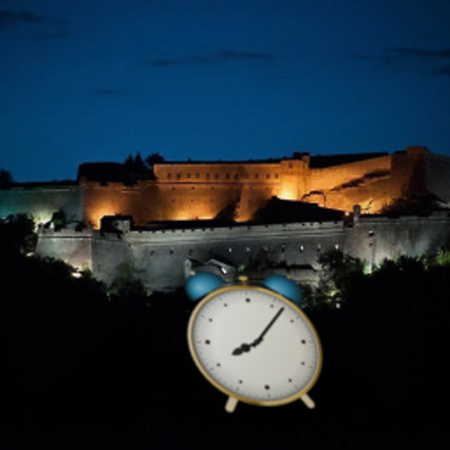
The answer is {"hour": 8, "minute": 7}
